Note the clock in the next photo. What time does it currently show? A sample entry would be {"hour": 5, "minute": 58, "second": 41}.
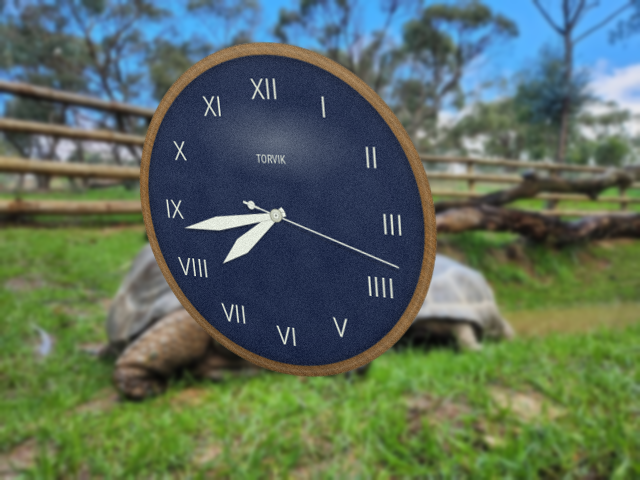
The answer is {"hour": 7, "minute": 43, "second": 18}
